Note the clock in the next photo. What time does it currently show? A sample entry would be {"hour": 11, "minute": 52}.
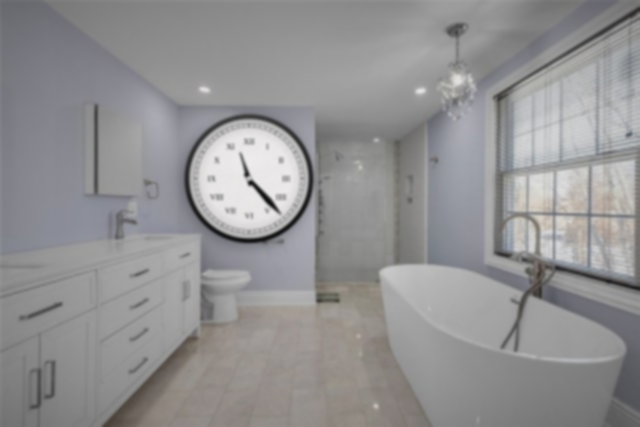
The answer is {"hour": 11, "minute": 23}
